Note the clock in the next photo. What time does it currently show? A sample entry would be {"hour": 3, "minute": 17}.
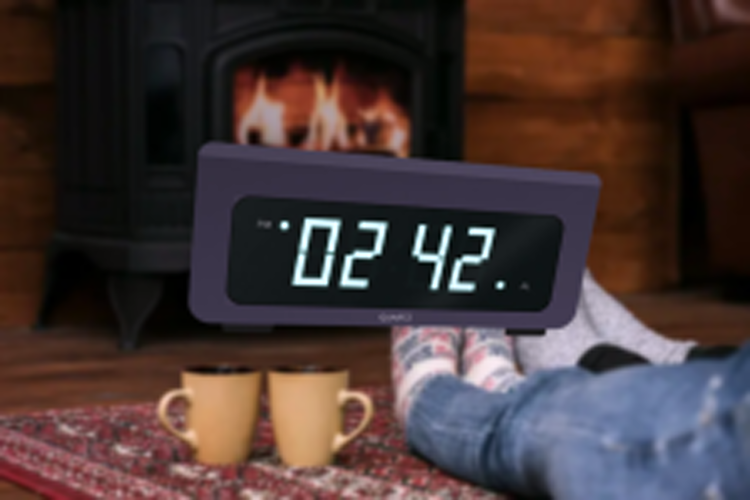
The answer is {"hour": 2, "minute": 42}
